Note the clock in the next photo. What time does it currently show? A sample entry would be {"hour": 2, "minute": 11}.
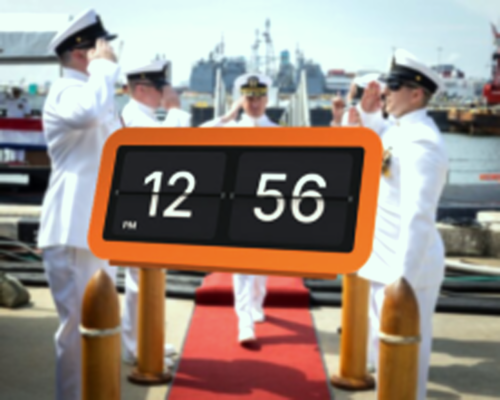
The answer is {"hour": 12, "minute": 56}
